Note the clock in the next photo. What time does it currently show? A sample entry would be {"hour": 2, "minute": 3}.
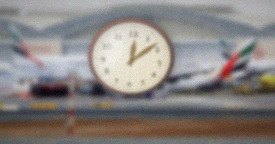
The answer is {"hour": 12, "minute": 8}
